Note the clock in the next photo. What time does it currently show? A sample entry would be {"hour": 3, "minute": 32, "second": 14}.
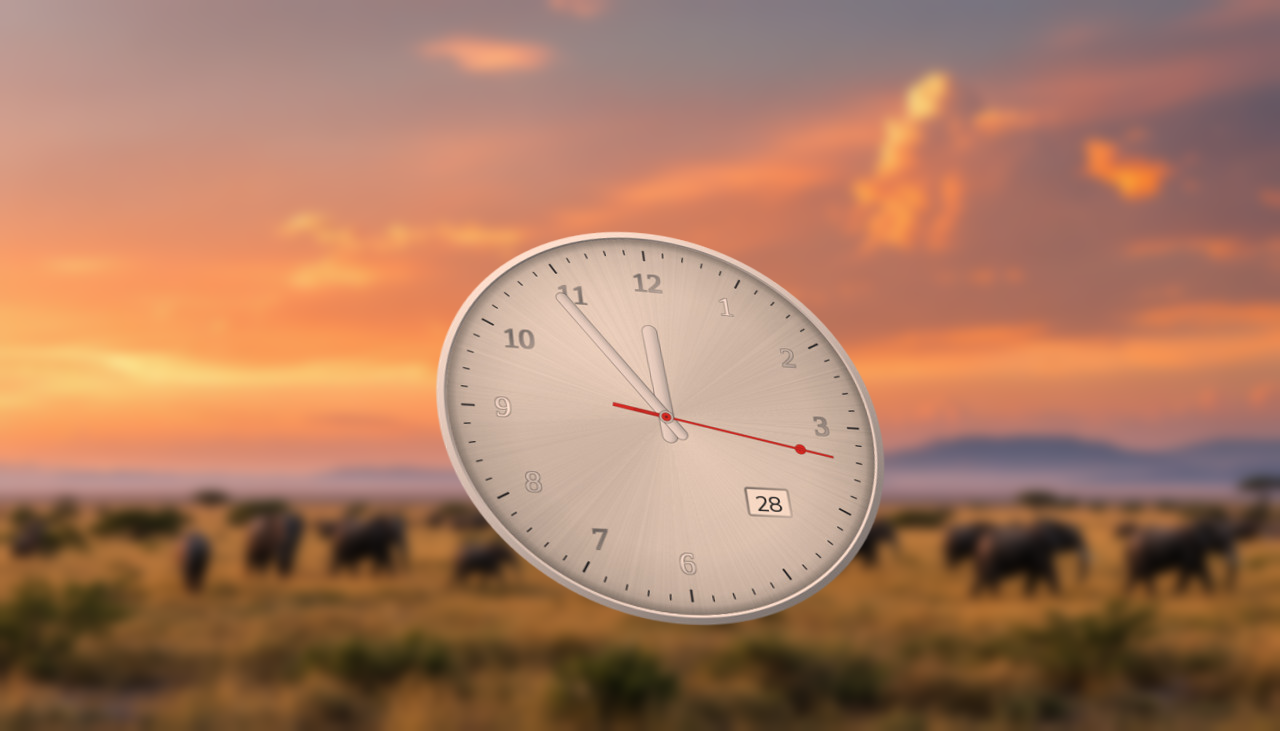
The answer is {"hour": 11, "minute": 54, "second": 17}
